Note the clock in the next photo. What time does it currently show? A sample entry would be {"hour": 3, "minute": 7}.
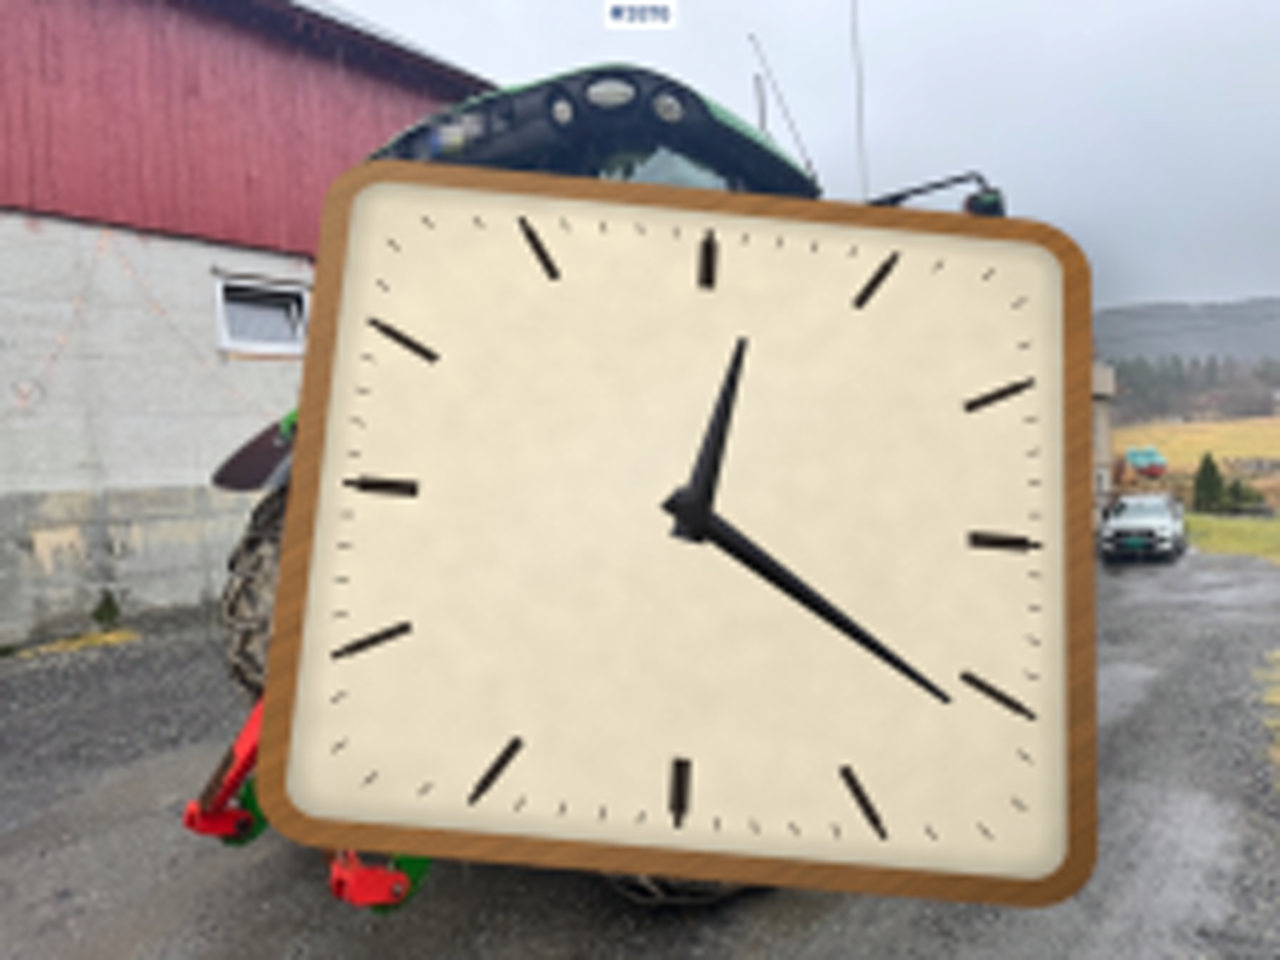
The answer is {"hour": 12, "minute": 21}
